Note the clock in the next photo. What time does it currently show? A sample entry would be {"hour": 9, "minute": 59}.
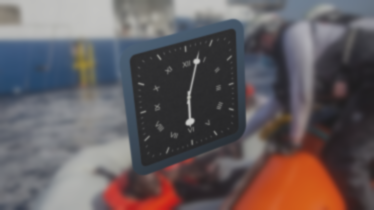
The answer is {"hour": 6, "minute": 3}
